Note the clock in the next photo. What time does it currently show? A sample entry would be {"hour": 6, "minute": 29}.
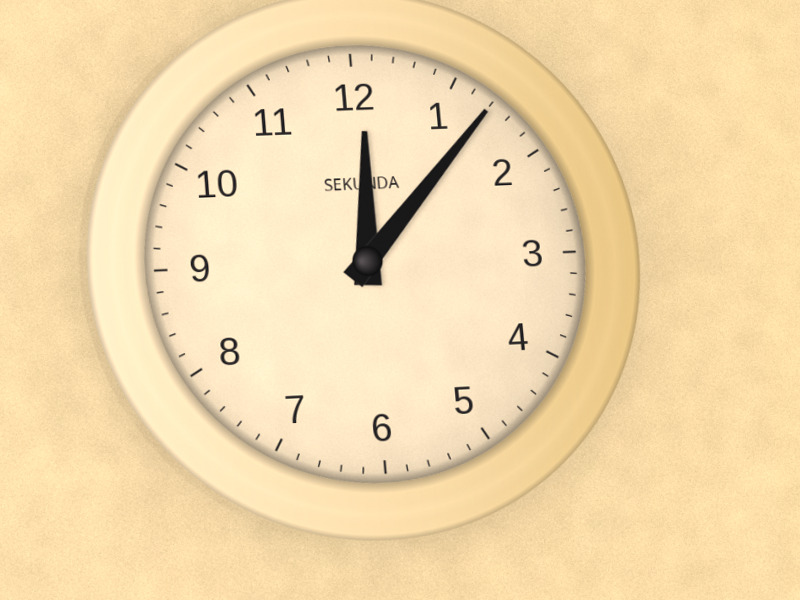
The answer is {"hour": 12, "minute": 7}
